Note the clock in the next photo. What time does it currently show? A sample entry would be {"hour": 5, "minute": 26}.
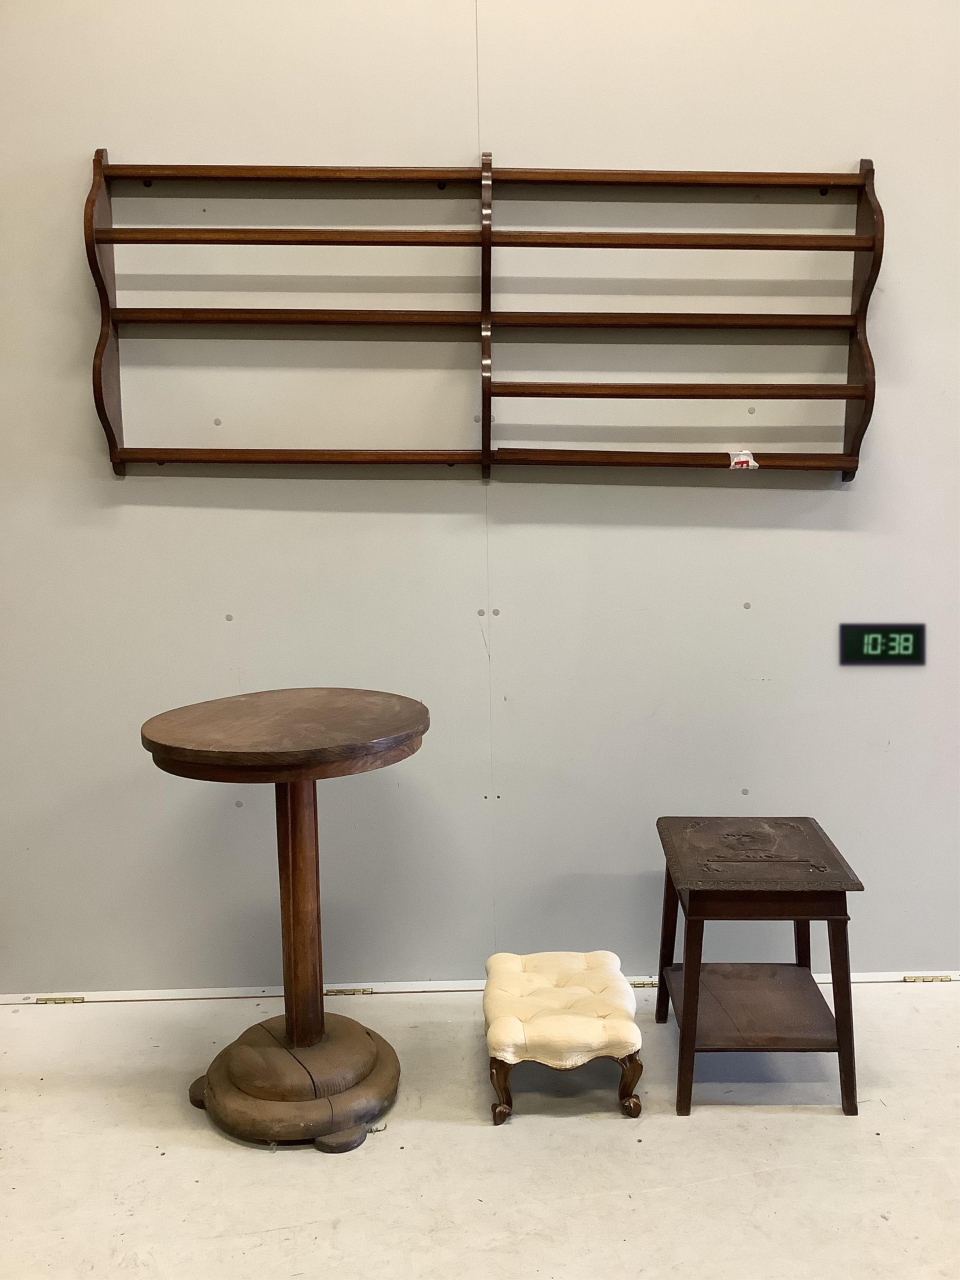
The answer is {"hour": 10, "minute": 38}
